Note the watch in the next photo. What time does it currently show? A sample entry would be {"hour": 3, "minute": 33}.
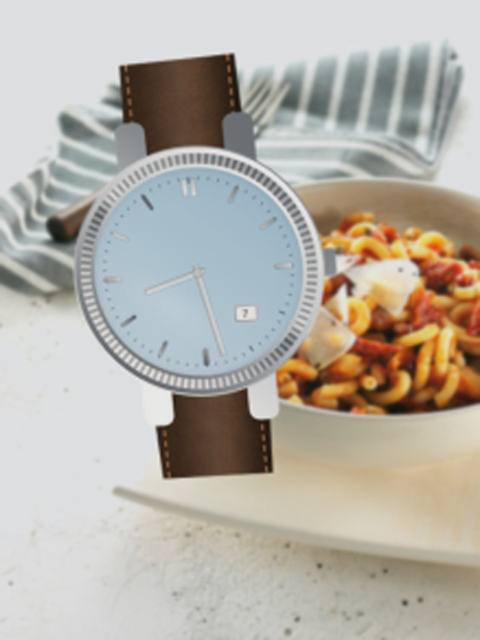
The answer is {"hour": 8, "minute": 28}
